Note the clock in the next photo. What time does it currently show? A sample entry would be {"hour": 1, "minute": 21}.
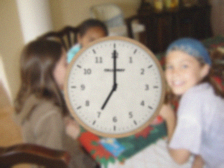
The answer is {"hour": 7, "minute": 0}
